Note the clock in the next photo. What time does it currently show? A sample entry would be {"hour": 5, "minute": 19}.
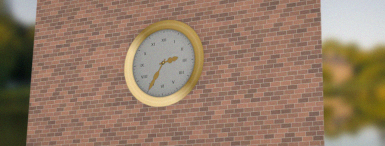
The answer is {"hour": 2, "minute": 35}
